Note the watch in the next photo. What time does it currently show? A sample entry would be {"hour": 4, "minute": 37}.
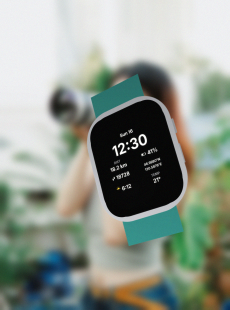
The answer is {"hour": 12, "minute": 30}
